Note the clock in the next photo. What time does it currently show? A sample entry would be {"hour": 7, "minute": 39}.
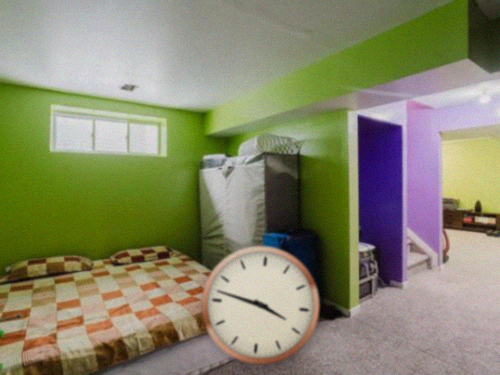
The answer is {"hour": 3, "minute": 47}
